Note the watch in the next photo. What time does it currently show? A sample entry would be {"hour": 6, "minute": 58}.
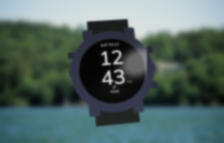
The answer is {"hour": 12, "minute": 43}
